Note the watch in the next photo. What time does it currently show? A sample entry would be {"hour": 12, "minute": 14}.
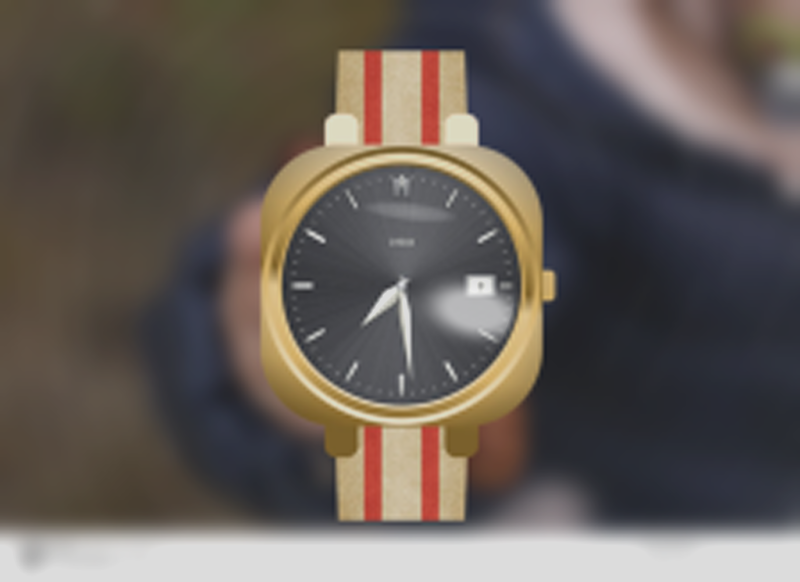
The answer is {"hour": 7, "minute": 29}
